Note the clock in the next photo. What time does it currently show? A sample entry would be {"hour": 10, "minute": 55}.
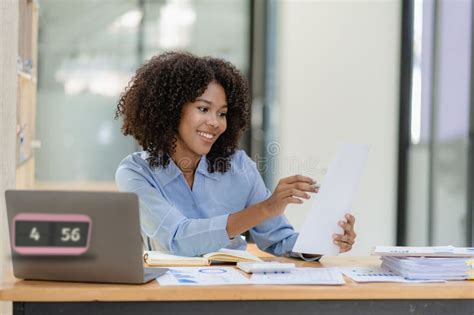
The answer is {"hour": 4, "minute": 56}
